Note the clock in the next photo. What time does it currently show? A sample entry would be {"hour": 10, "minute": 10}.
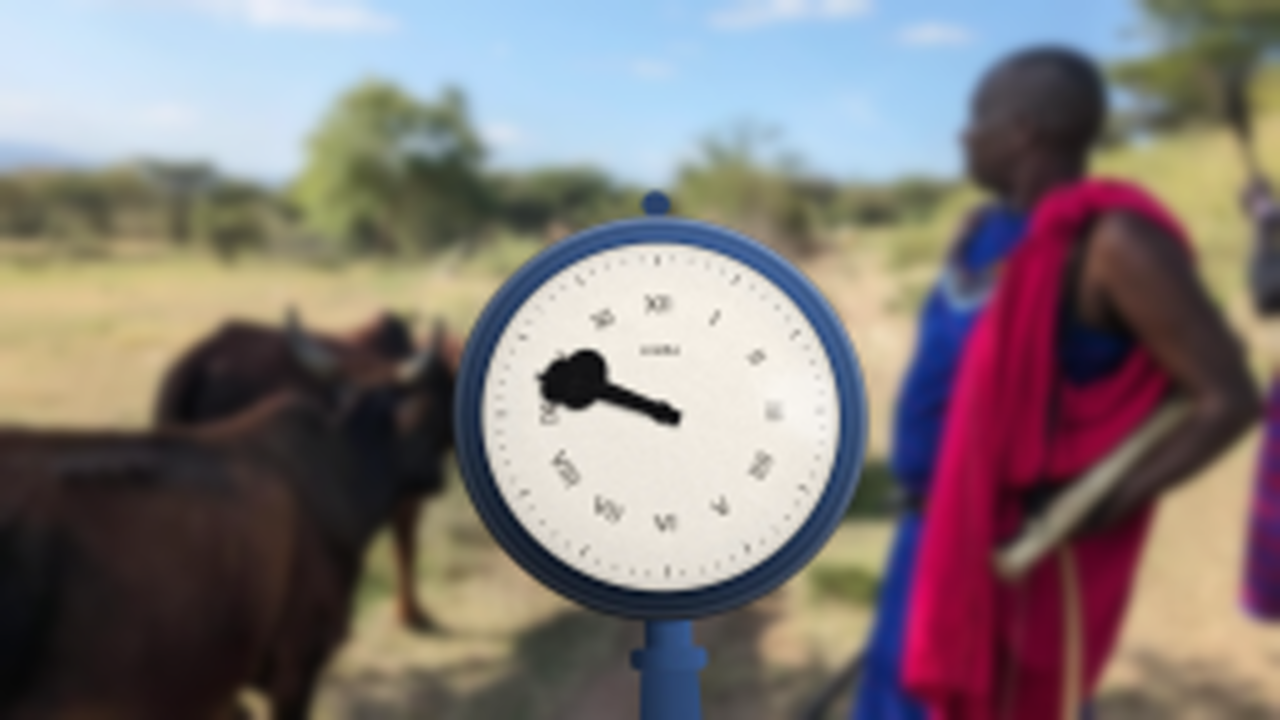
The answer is {"hour": 9, "minute": 48}
